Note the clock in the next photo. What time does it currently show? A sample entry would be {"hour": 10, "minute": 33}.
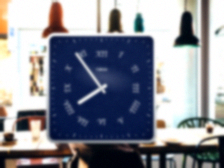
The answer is {"hour": 7, "minute": 54}
